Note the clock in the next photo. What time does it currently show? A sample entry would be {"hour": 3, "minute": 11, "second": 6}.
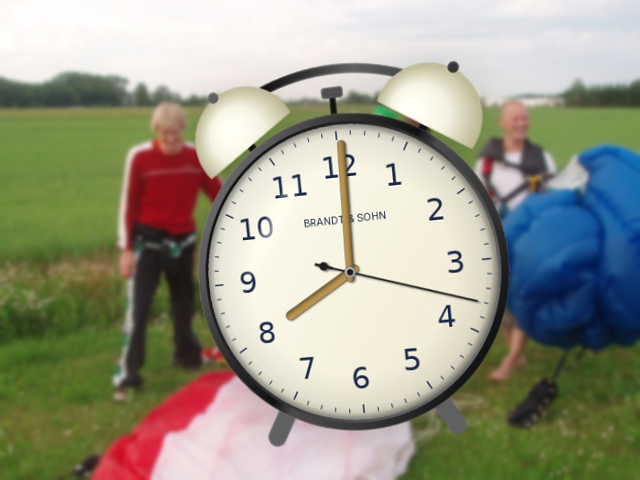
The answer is {"hour": 8, "minute": 0, "second": 18}
